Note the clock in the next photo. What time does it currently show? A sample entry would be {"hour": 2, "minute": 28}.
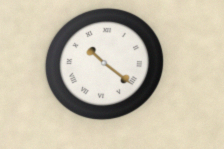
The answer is {"hour": 10, "minute": 21}
